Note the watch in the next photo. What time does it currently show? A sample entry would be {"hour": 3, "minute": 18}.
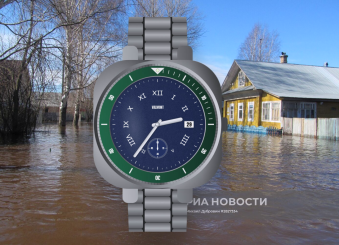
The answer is {"hour": 2, "minute": 36}
